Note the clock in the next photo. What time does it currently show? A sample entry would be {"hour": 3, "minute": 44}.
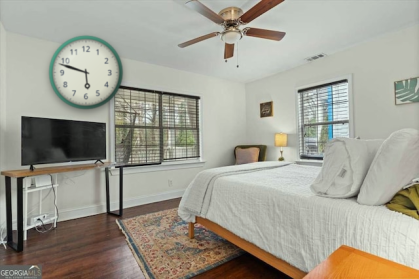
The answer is {"hour": 5, "minute": 48}
